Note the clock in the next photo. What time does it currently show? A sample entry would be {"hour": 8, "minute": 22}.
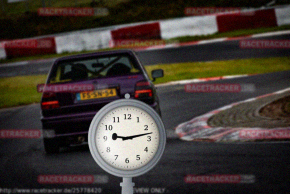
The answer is {"hour": 9, "minute": 13}
